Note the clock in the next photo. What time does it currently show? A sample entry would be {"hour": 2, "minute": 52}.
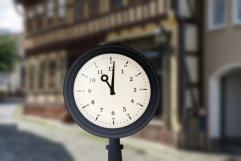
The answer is {"hour": 11, "minute": 1}
